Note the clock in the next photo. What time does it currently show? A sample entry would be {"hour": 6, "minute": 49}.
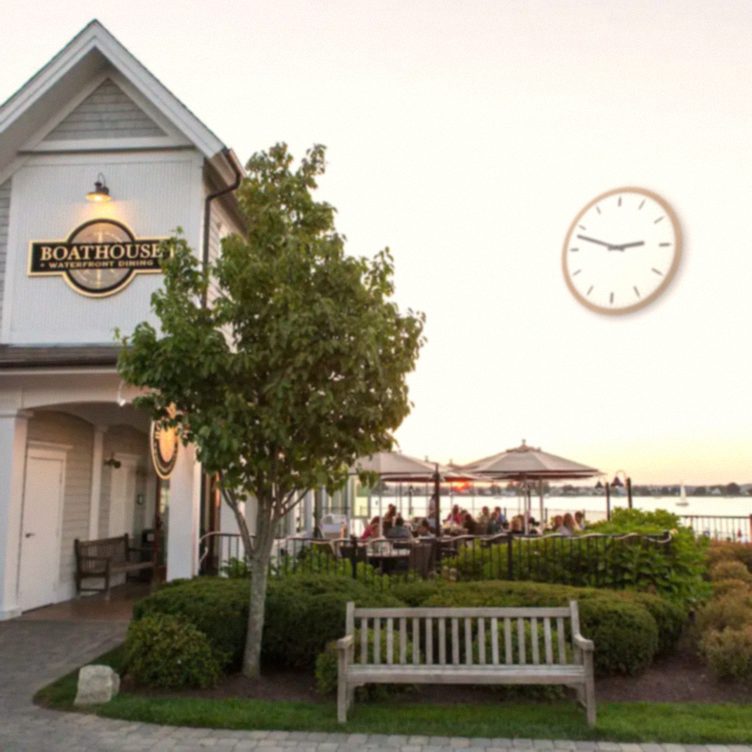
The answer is {"hour": 2, "minute": 48}
